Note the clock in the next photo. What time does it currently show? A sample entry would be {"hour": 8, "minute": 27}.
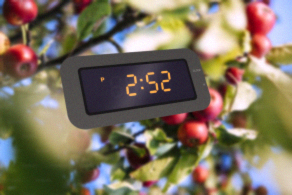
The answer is {"hour": 2, "minute": 52}
